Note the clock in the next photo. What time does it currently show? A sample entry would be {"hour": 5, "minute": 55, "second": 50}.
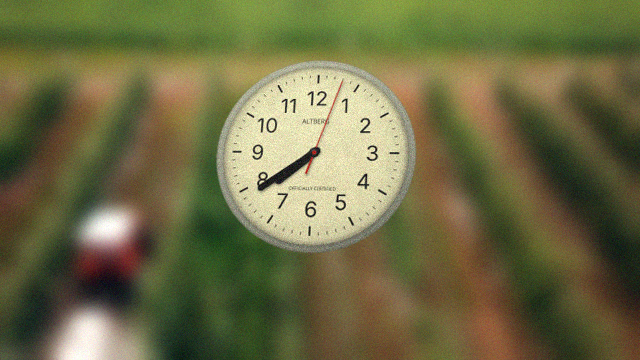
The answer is {"hour": 7, "minute": 39, "second": 3}
